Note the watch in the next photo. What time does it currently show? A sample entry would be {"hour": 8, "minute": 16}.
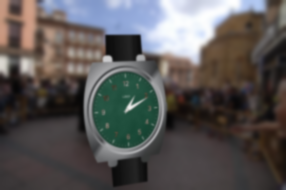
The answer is {"hour": 1, "minute": 11}
